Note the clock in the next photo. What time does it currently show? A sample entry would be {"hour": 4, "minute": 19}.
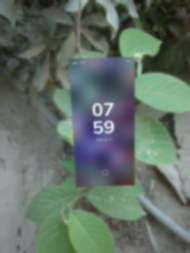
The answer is {"hour": 7, "minute": 59}
